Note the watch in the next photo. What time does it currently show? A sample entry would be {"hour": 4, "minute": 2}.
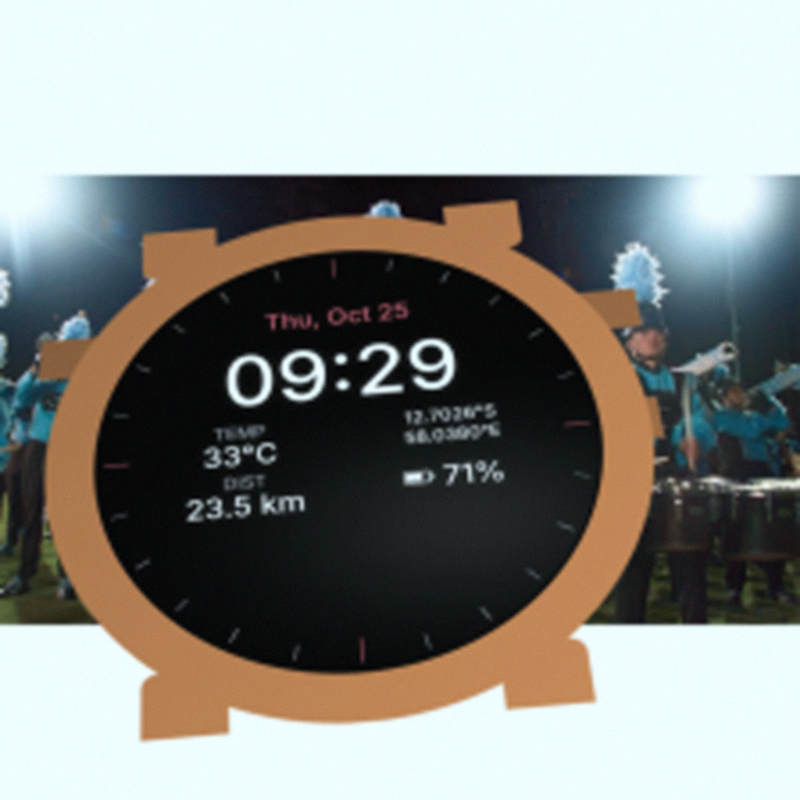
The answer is {"hour": 9, "minute": 29}
